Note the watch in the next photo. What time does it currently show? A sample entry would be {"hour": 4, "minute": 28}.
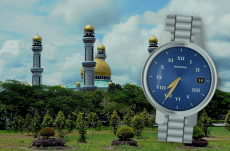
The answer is {"hour": 7, "minute": 35}
